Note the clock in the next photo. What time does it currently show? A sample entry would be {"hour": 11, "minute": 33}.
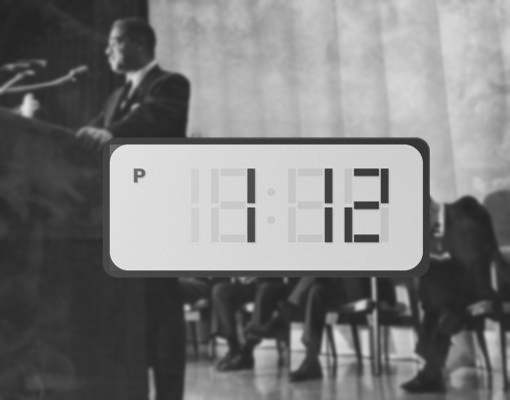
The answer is {"hour": 1, "minute": 12}
